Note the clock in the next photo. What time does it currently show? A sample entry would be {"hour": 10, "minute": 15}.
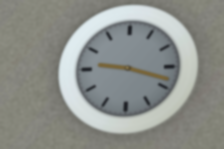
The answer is {"hour": 9, "minute": 18}
